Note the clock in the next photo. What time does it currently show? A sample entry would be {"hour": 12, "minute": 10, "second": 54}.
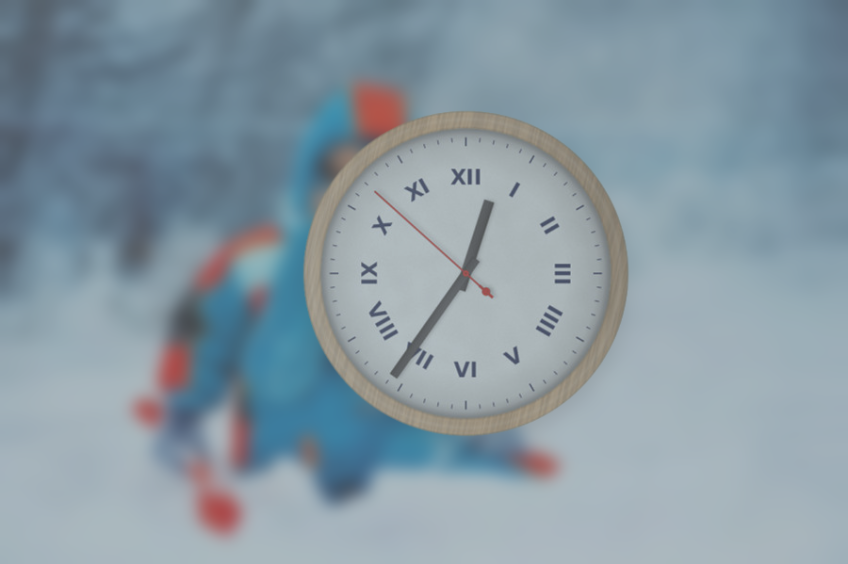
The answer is {"hour": 12, "minute": 35, "second": 52}
